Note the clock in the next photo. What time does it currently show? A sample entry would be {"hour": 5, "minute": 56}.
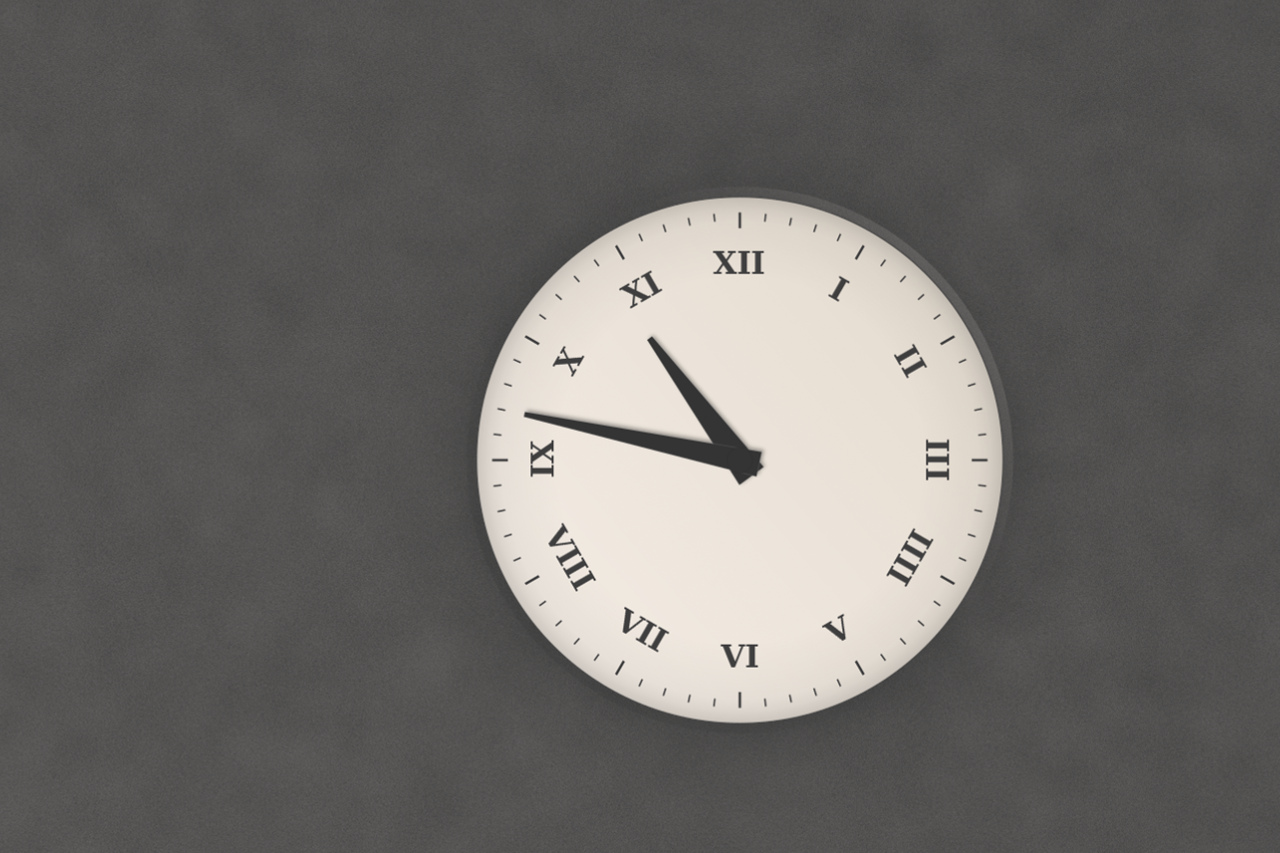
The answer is {"hour": 10, "minute": 47}
